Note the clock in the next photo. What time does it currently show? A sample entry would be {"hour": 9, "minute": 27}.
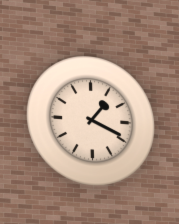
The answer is {"hour": 1, "minute": 19}
